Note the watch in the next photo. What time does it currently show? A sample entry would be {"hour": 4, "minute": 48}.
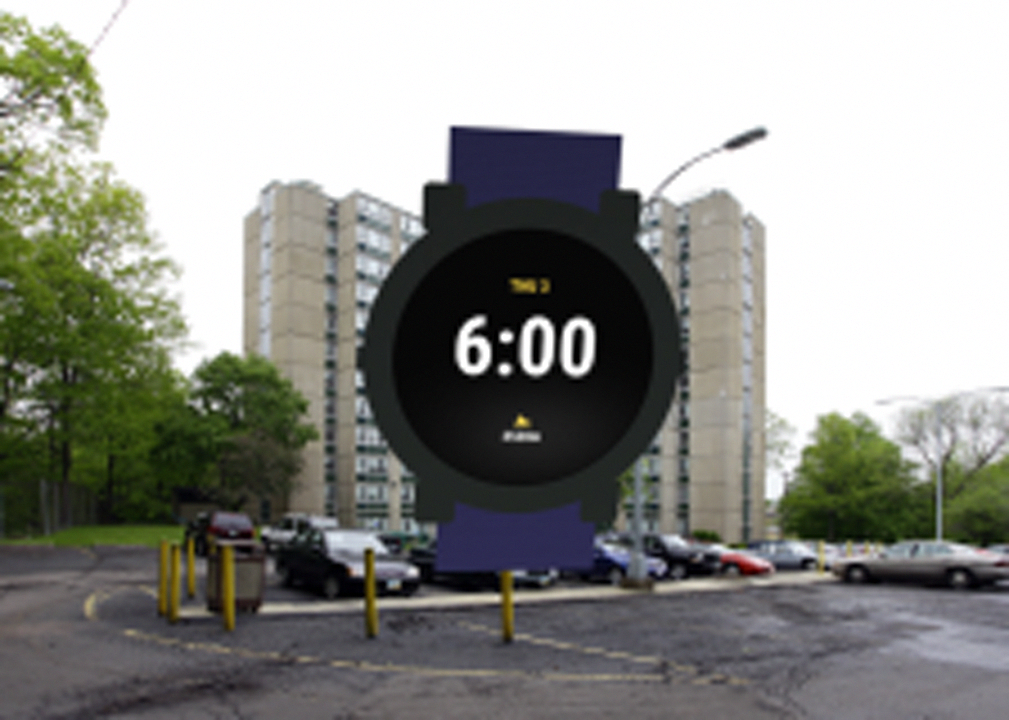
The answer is {"hour": 6, "minute": 0}
